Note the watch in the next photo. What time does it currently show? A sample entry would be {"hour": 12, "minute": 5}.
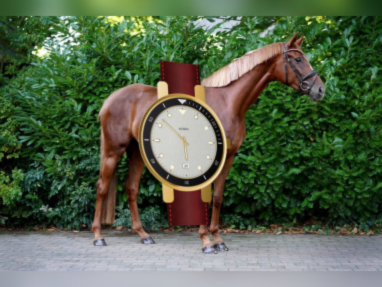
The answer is {"hour": 5, "minute": 52}
